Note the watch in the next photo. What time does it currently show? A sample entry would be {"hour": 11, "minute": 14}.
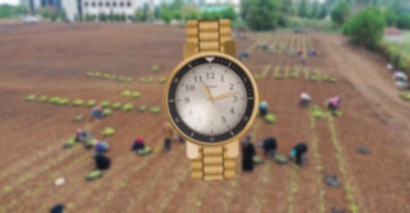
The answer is {"hour": 11, "minute": 13}
